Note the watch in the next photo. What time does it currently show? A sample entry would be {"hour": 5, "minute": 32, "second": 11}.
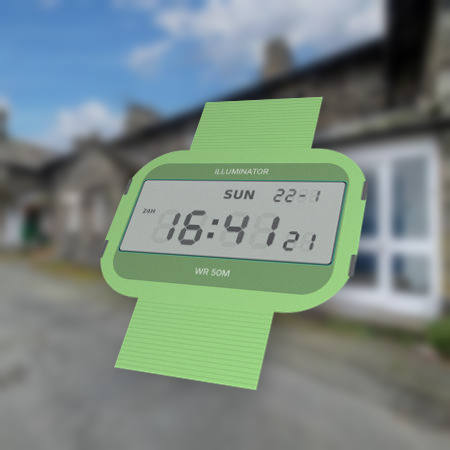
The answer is {"hour": 16, "minute": 41, "second": 21}
